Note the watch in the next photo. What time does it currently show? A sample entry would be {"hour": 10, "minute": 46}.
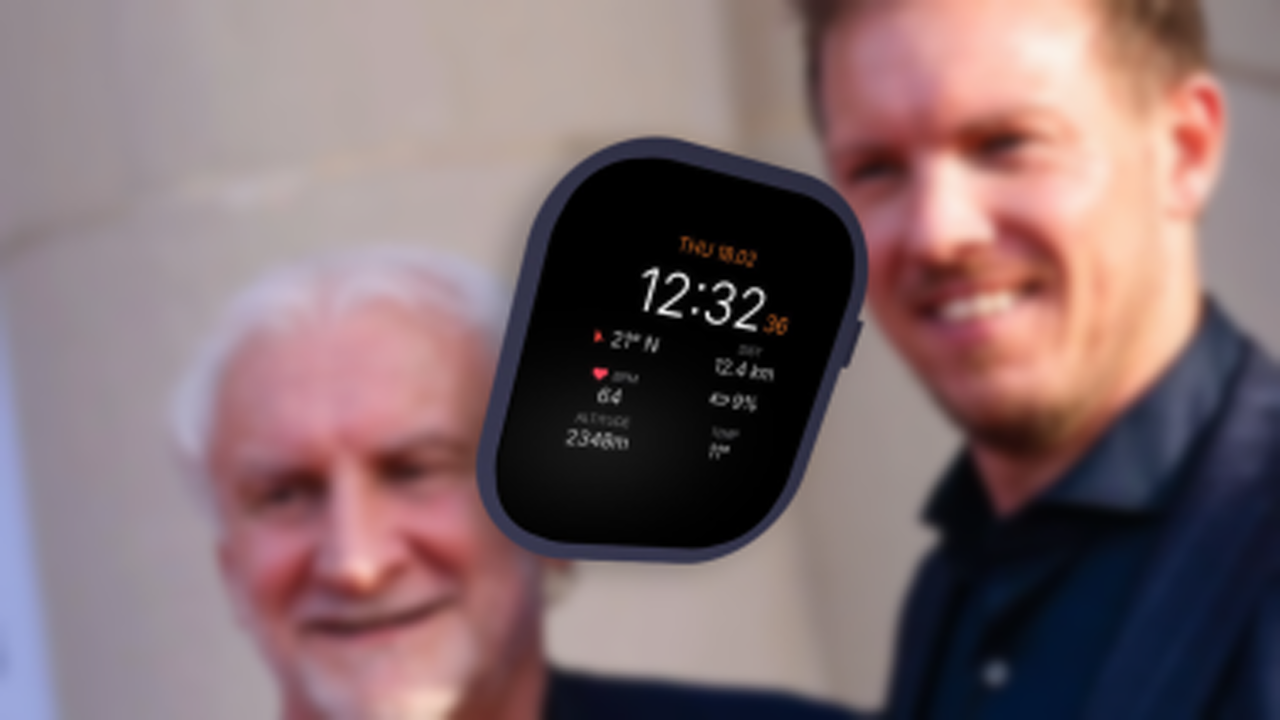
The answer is {"hour": 12, "minute": 32}
